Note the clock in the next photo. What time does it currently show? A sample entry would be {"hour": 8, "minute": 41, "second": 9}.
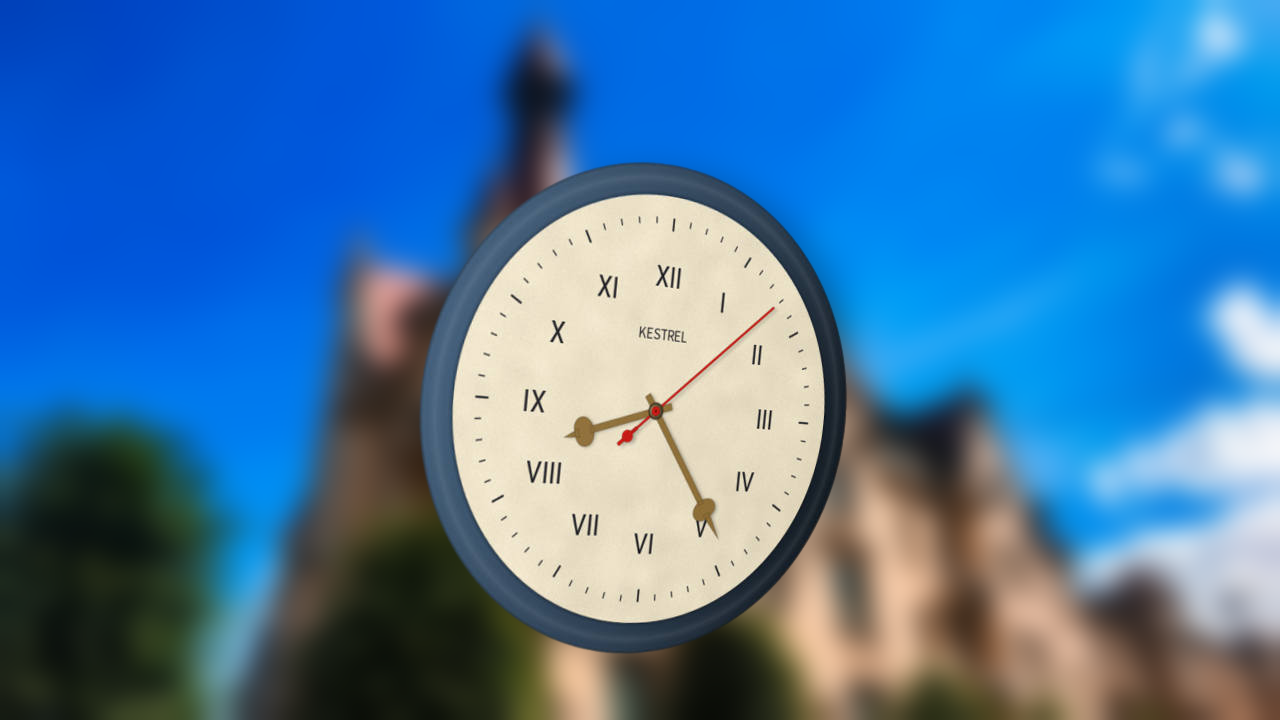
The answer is {"hour": 8, "minute": 24, "second": 8}
